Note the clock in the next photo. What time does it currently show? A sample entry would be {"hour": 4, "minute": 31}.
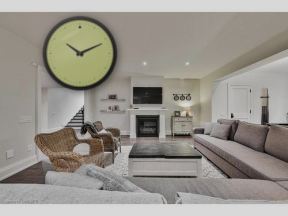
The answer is {"hour": 10, "minute": 11}
